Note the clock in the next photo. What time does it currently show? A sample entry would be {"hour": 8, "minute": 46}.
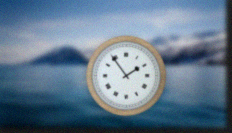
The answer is {"hour": 1, "minute": 54}
